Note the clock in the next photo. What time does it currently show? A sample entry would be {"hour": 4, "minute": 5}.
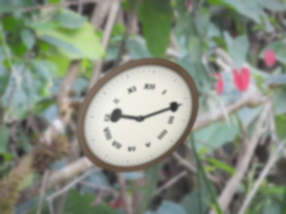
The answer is {"hour": 9, "minute": 11}
